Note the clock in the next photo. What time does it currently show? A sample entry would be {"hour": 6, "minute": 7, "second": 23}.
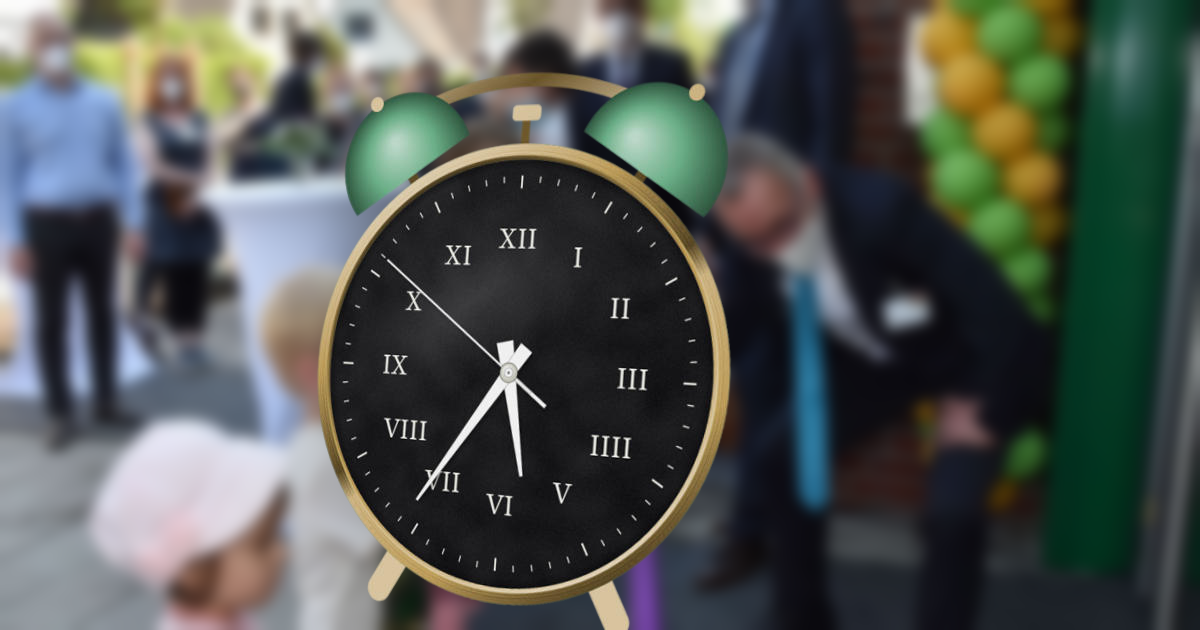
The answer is {"hour": 5, "minute": 35, "second": 51}
